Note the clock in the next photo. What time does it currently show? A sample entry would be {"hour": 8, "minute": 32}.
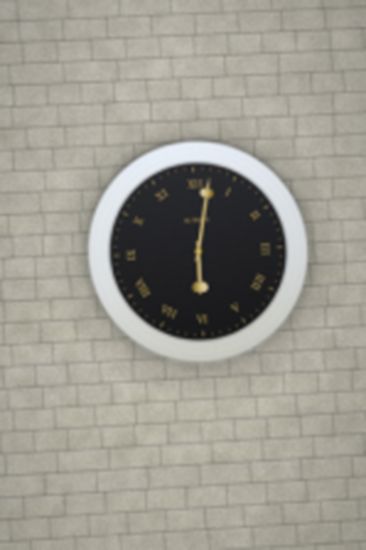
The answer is {"hour": 6, "minute": 2}
